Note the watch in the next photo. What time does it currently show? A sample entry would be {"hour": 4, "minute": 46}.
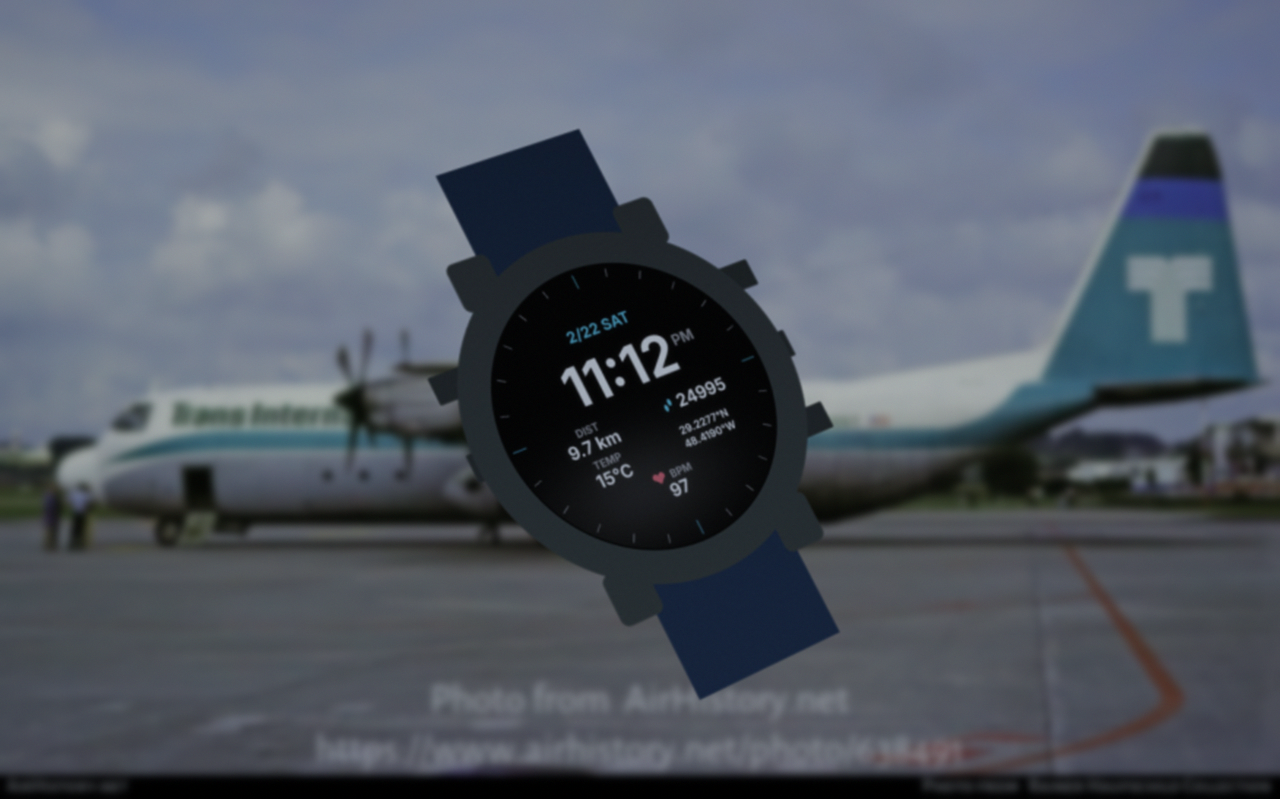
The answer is {"hour": 11, "minute": 12}
